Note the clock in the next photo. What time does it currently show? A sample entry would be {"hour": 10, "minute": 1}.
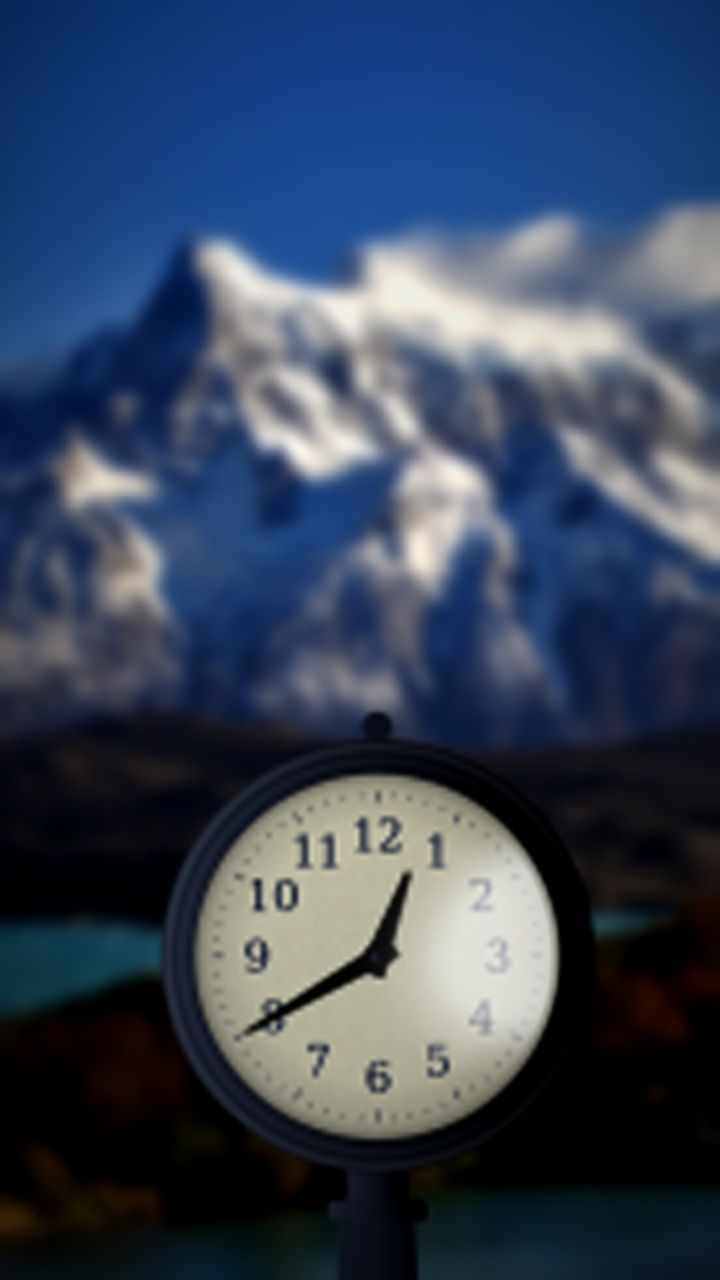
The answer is {"hour": 12, "minute": 40}
